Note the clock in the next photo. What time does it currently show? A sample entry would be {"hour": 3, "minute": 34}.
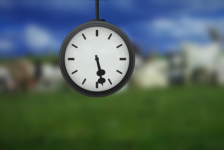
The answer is {"hour": 5, "minute": 28}
